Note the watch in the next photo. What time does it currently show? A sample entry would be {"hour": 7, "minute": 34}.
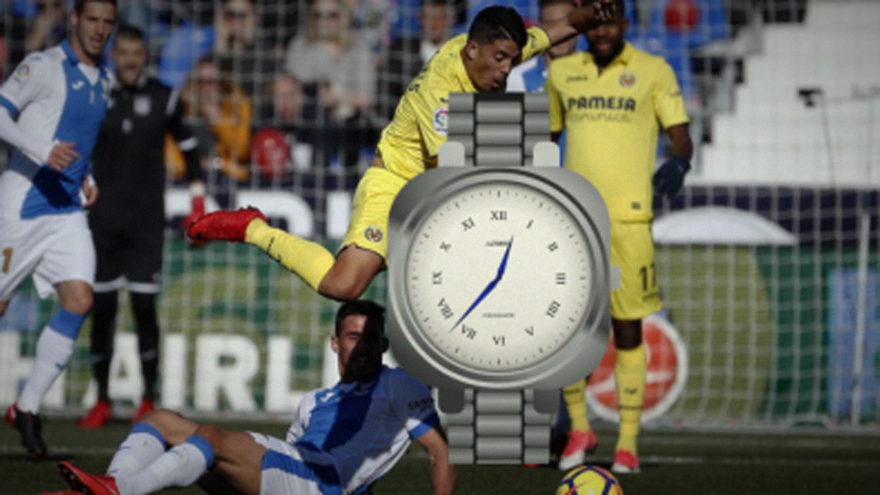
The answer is {"hour": 12, "minute": 37}
